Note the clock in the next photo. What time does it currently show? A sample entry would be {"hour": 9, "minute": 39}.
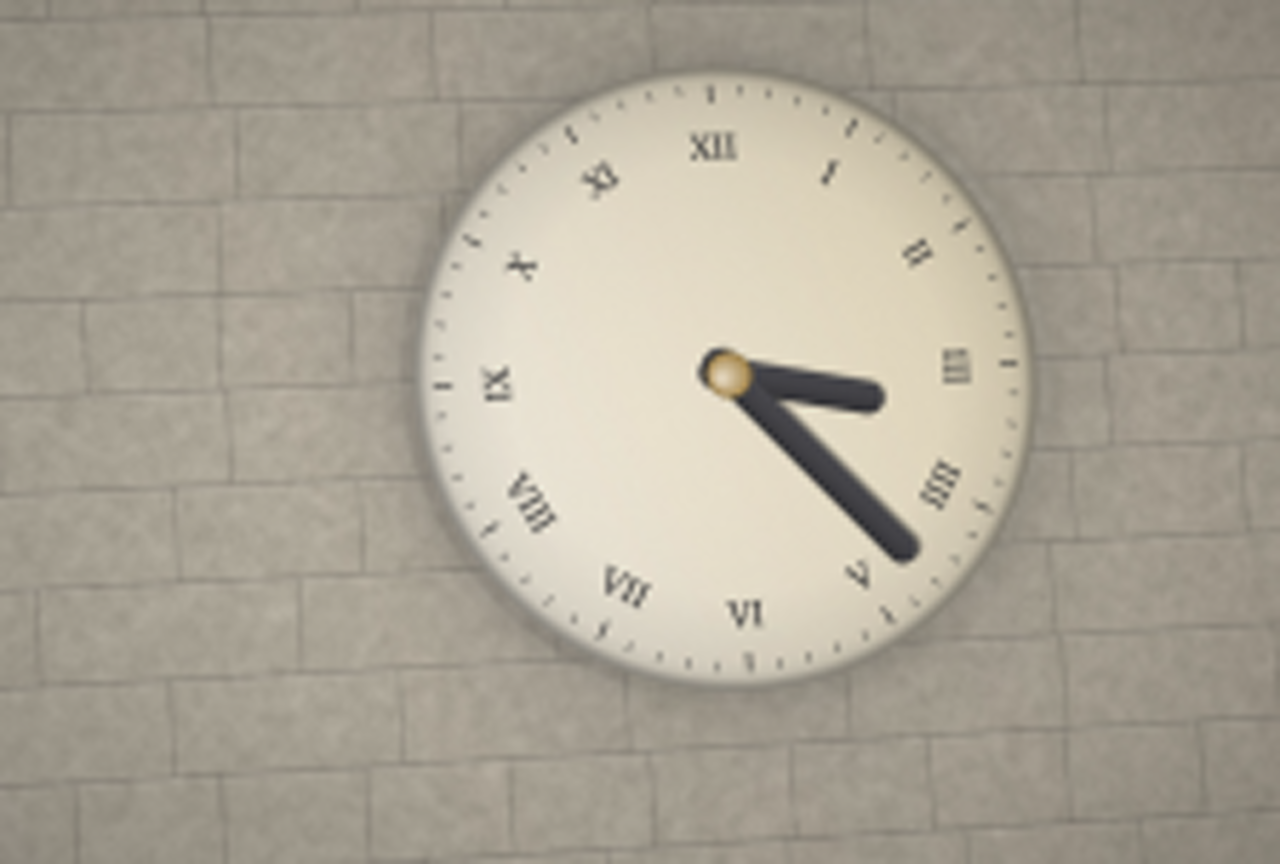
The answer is {"hour": 3, "minute": 23}
